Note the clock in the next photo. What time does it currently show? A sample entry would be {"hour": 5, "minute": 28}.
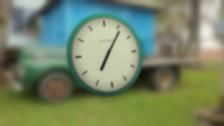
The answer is {"hour": 7, "minute": 6}
